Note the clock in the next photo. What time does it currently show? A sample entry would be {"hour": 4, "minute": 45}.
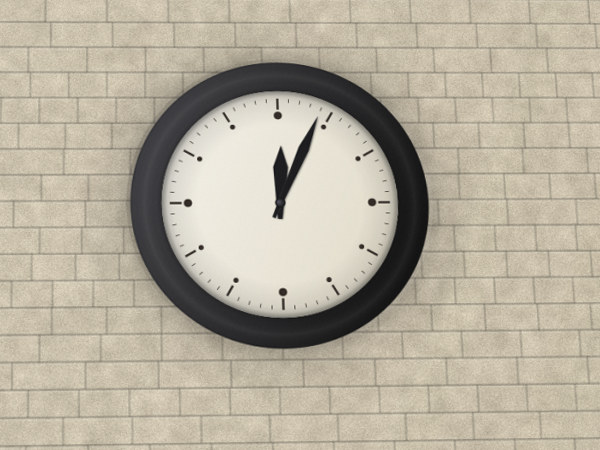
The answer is {"hour": 12, "minute": 4}
